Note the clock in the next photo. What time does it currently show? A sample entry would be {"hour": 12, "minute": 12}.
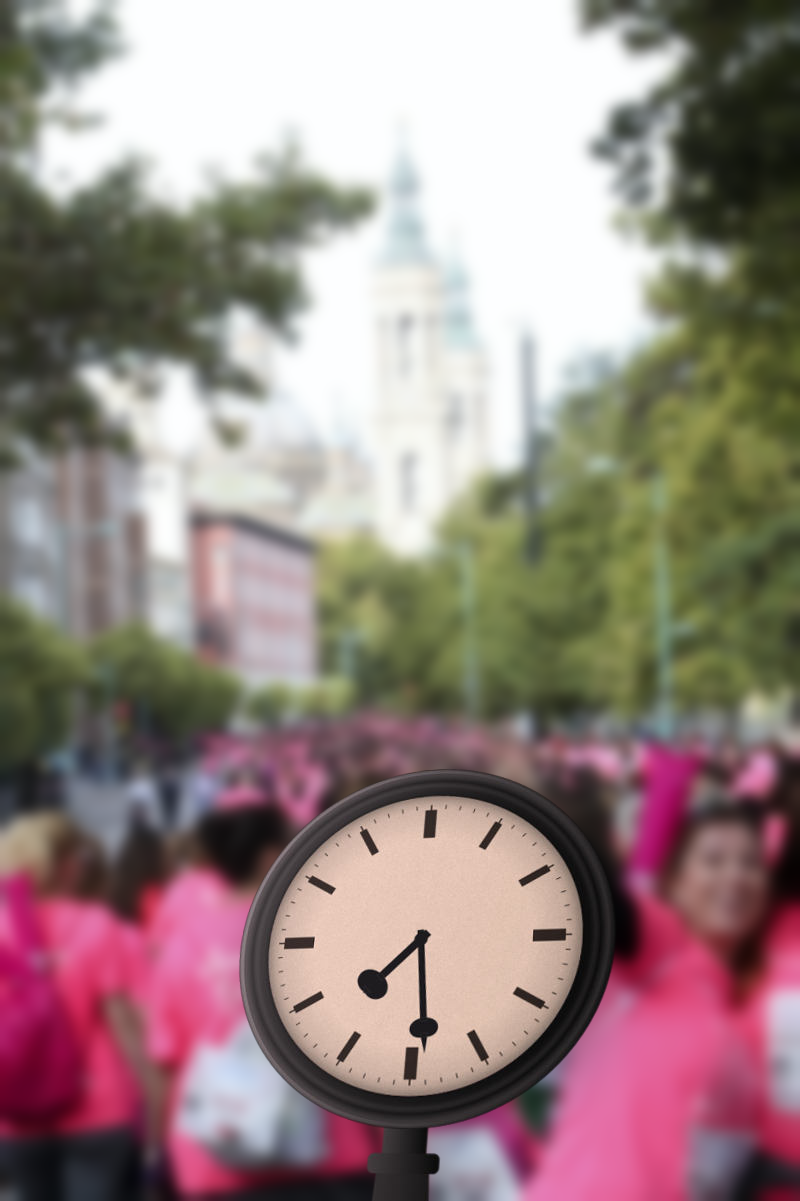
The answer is {"hour": 7, "minute": 29}
